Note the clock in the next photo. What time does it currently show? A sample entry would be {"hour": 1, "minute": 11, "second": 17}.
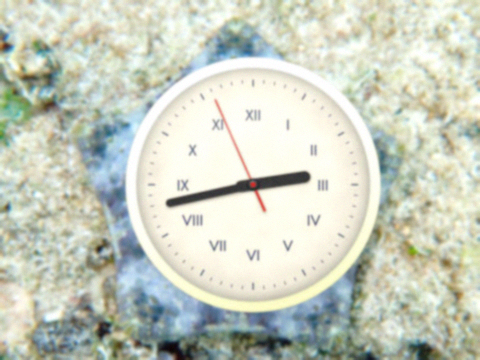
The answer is {"hour": 2, "minute": 42, "second": 56}
